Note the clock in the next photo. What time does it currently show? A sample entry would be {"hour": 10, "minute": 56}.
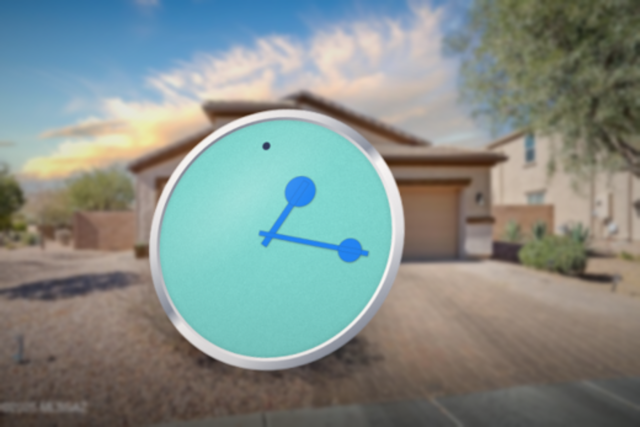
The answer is {"hour": 1, "minute": 18}
